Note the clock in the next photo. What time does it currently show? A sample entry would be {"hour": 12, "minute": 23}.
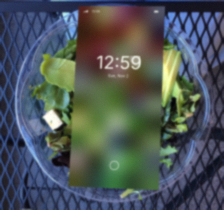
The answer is {"hour": 12, "minute": 59}
